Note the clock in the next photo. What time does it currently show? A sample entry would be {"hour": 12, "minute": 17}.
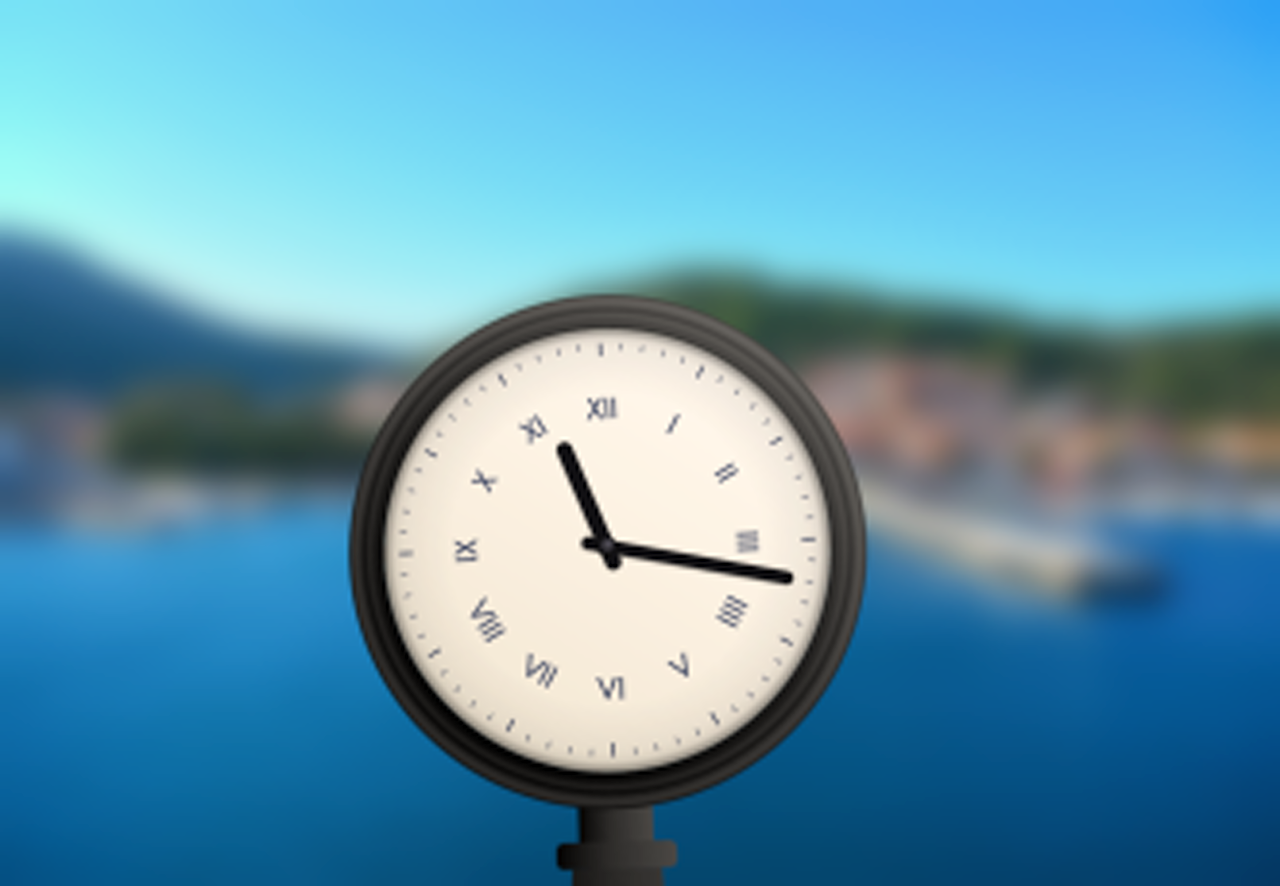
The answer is {"hour": 11, "minute": 17}
